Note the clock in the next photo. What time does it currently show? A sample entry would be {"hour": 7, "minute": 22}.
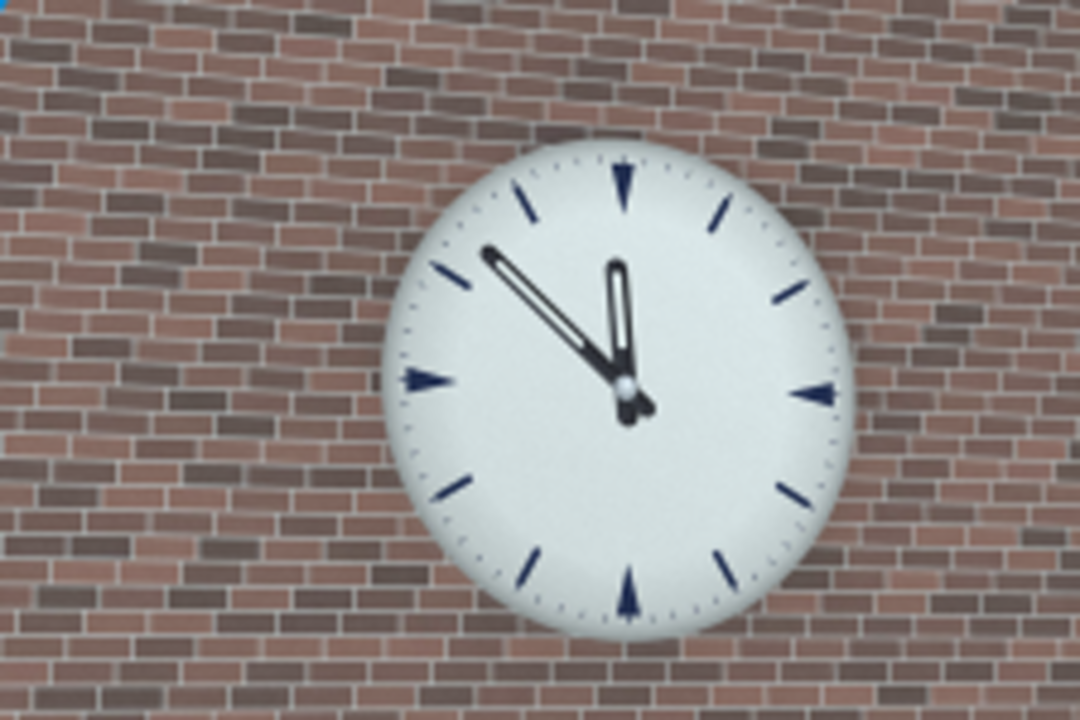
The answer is {"hour": 11, "minute": 52}
